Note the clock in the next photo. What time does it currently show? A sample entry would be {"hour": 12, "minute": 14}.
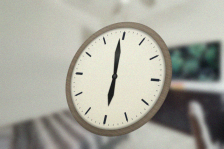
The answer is {"hour": 5, "minute": 59}
